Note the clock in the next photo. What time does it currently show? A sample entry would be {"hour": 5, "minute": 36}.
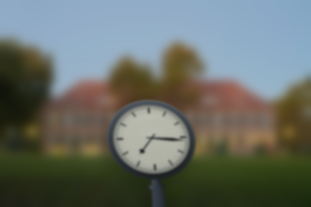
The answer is {"hour": 7, "minute": 16}
